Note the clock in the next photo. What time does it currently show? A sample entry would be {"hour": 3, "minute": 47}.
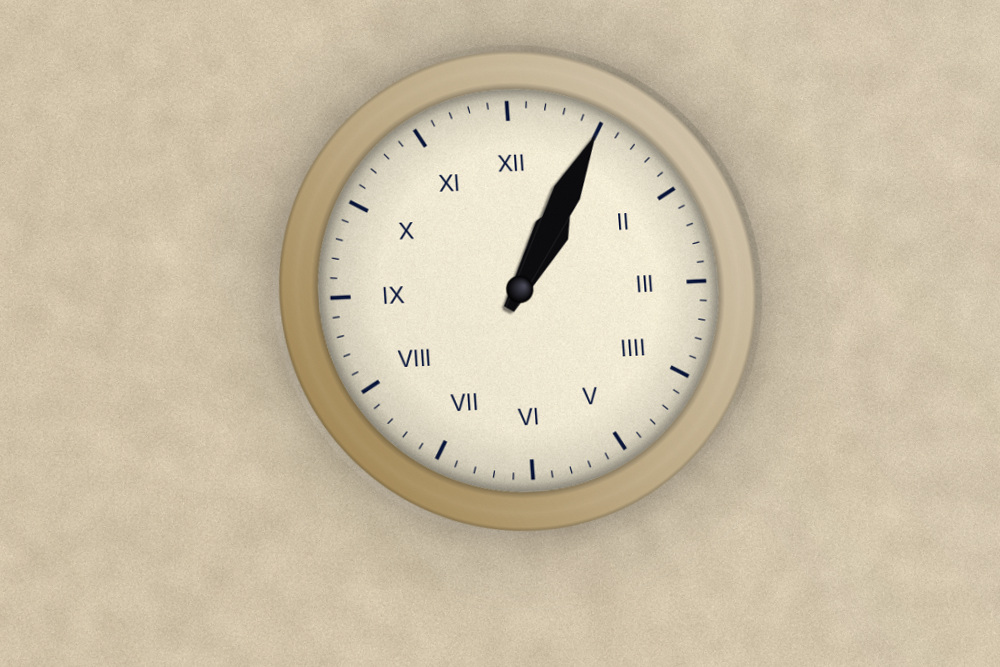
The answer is {"hour": 1, "minute": 5}
